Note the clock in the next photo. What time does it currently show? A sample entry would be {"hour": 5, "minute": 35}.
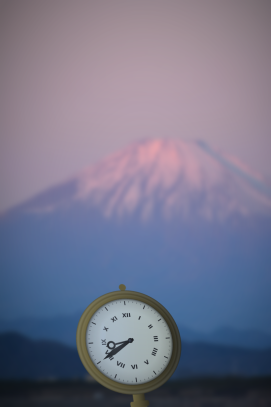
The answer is {"hour": 8, "minute": 40}
